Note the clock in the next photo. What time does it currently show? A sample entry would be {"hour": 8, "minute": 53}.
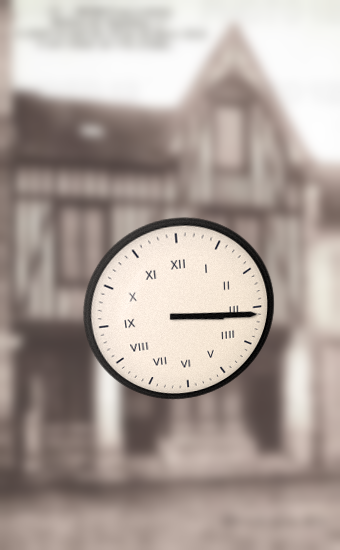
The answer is {"hour": 3, "minute": 16}
